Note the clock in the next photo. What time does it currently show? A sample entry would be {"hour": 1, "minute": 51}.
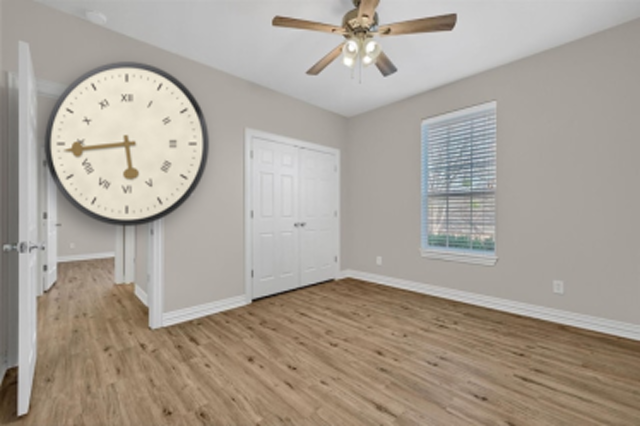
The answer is {"hour": 5, "minute": 44}
